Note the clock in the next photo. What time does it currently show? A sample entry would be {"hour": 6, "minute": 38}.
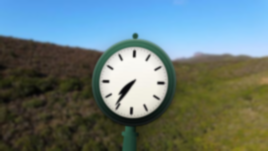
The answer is {"hour": 7, "minute": 36}
